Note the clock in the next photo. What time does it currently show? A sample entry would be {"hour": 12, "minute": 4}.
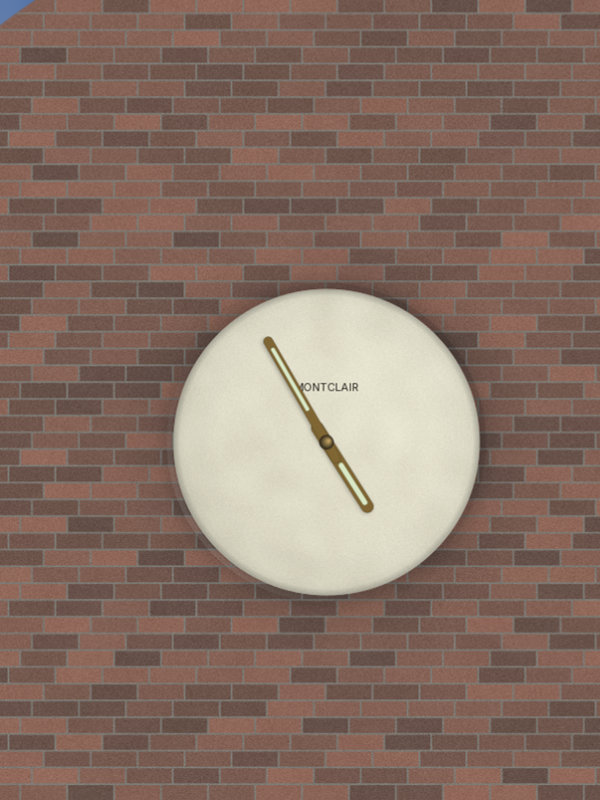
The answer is {"hour": 4, "minute": 55}
